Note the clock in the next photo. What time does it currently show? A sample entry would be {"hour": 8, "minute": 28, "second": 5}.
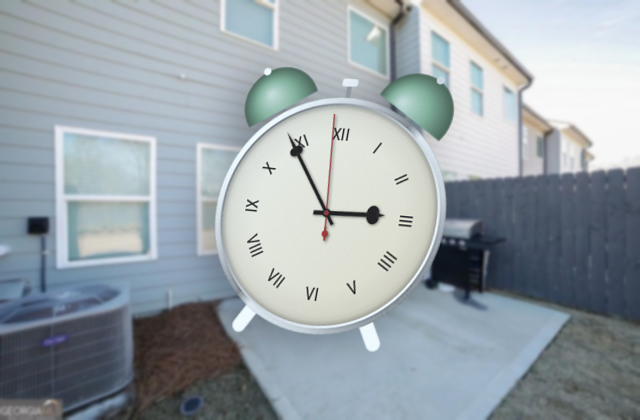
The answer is {"hour": 2, "minute": 53, "second": 59}
